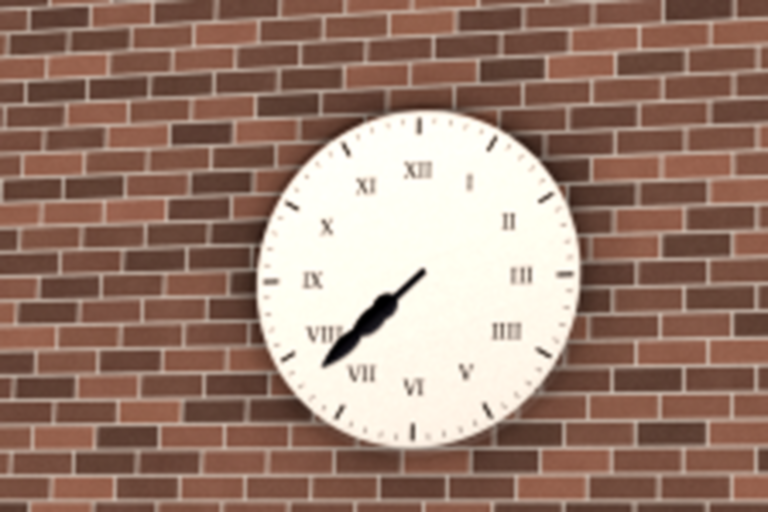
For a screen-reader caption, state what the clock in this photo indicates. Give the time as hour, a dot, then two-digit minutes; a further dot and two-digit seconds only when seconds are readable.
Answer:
7.38
